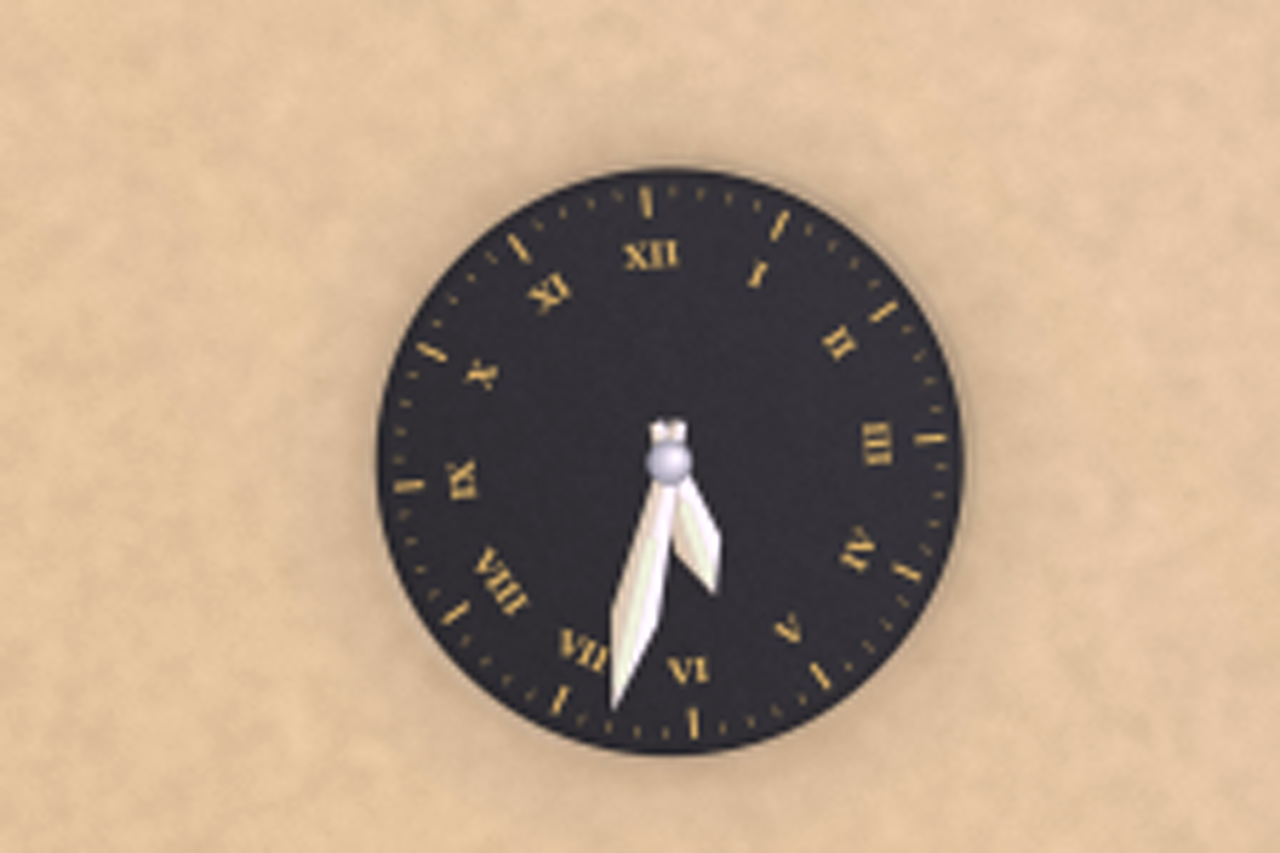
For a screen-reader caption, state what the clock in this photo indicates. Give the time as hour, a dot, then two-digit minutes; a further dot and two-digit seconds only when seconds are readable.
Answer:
5.33
